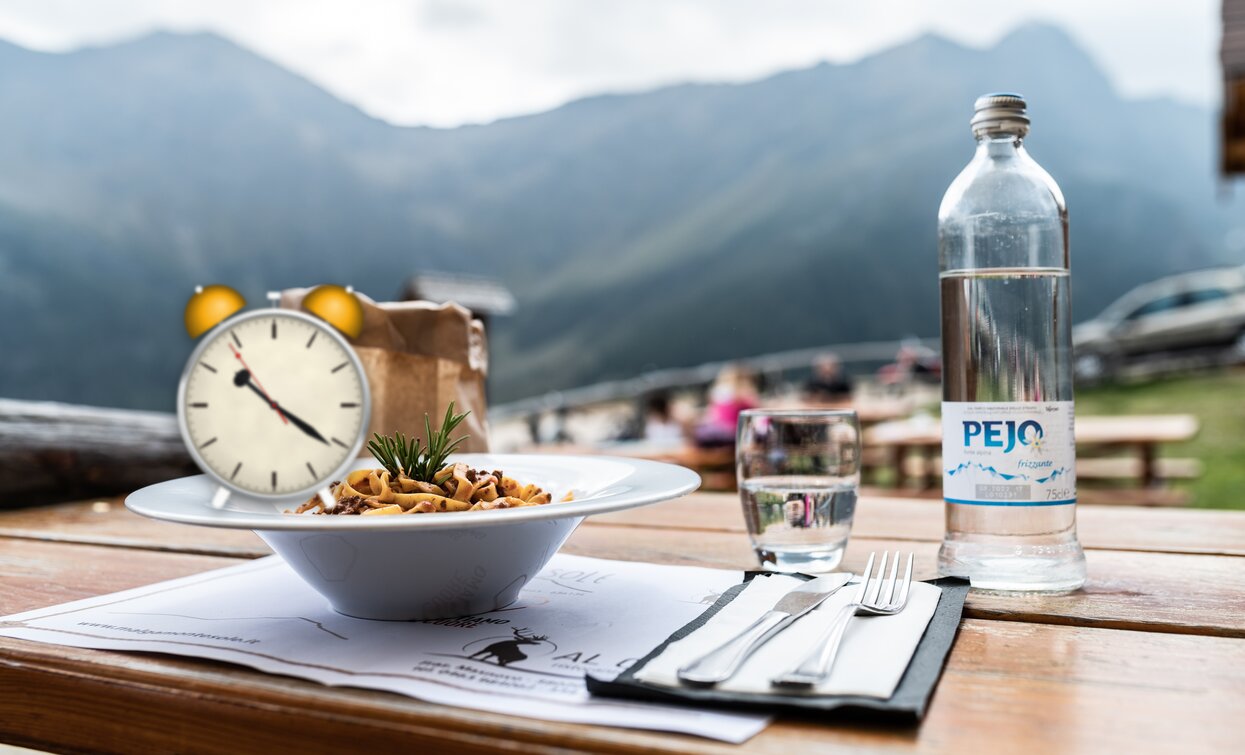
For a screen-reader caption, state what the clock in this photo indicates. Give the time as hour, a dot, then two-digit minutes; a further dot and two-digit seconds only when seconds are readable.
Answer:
10.20.54
